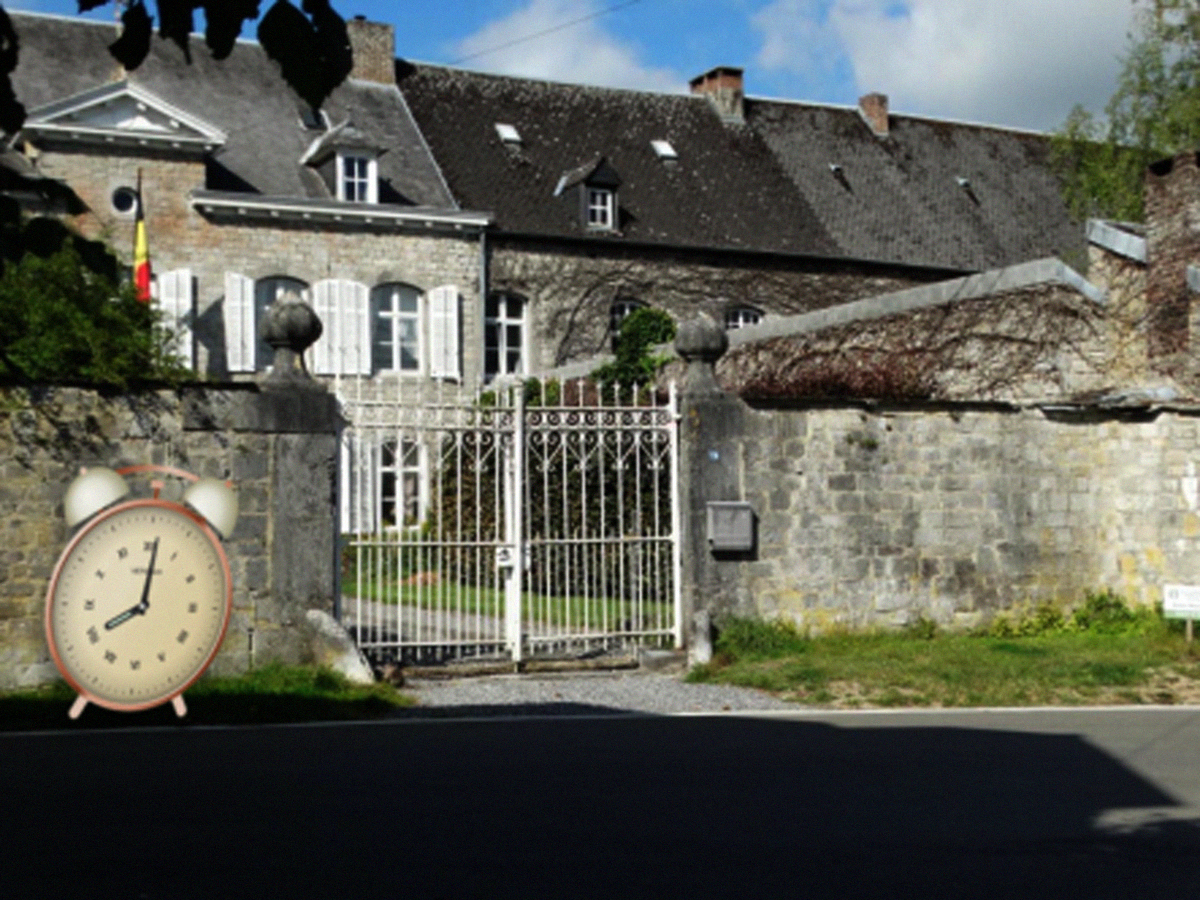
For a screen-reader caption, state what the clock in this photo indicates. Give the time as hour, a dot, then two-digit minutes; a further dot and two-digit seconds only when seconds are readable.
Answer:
8.01
